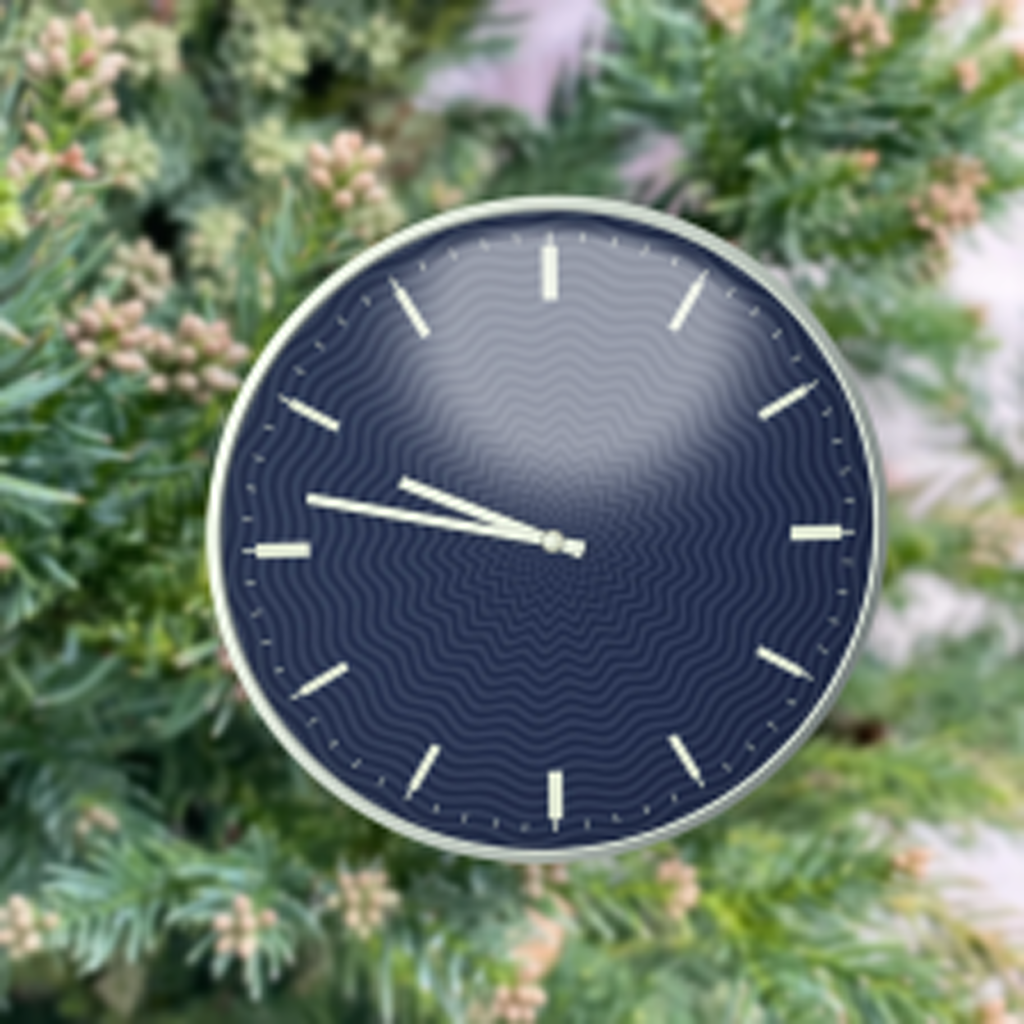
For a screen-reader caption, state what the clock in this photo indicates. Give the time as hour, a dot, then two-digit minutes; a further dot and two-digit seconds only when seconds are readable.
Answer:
9.47
